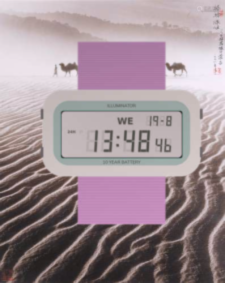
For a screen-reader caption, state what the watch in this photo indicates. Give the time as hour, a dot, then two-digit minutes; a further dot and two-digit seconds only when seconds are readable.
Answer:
13.48.46
